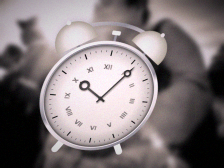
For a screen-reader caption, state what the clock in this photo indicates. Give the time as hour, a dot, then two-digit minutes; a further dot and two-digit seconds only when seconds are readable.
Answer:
10.06
